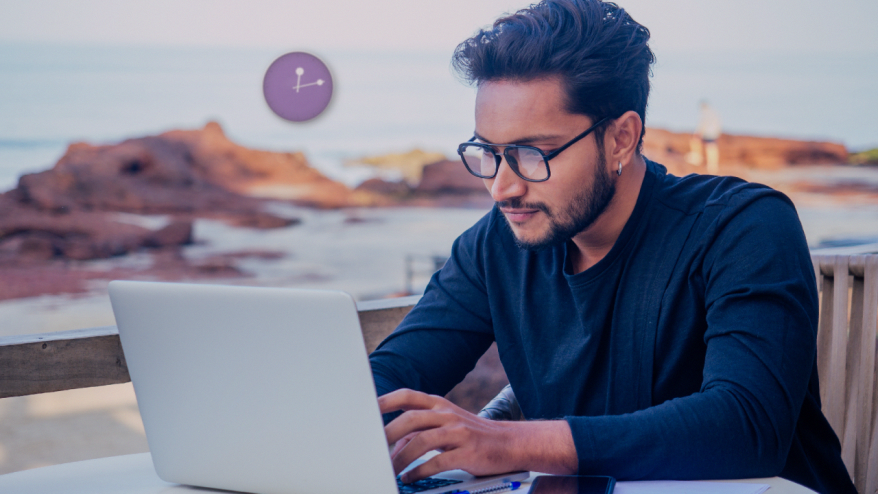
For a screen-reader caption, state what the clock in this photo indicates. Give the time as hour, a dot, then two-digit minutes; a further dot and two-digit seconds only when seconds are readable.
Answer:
12.13
